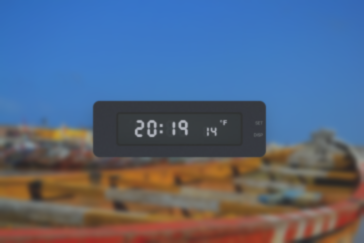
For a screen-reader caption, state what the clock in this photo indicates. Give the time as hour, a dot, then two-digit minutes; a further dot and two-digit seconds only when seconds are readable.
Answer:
20.19
